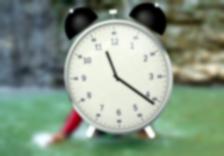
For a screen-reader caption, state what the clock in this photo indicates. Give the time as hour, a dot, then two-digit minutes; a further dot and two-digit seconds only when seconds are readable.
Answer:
11.21
